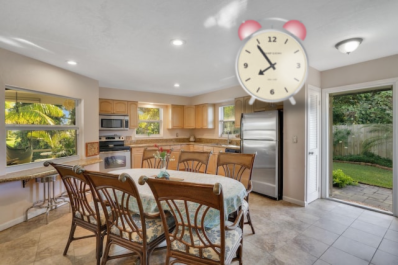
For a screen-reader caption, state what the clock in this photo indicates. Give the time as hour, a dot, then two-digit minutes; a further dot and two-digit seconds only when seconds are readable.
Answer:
7.54
